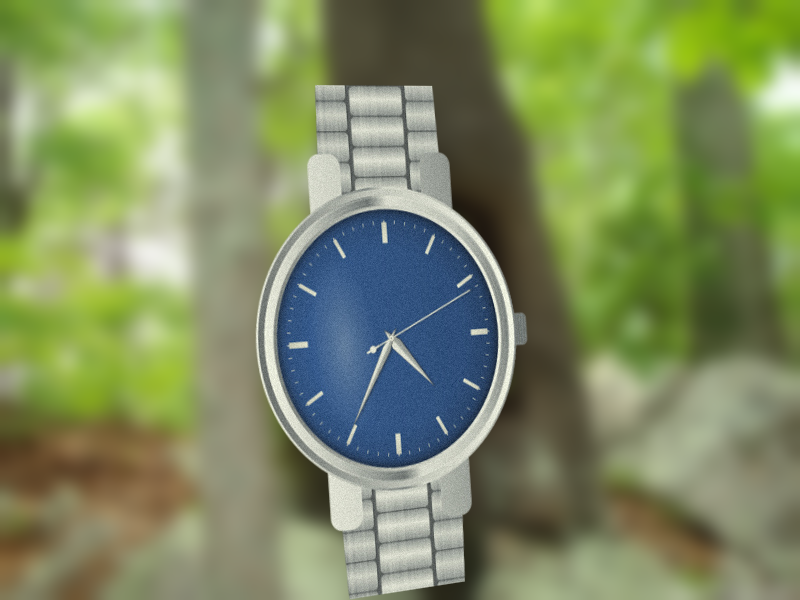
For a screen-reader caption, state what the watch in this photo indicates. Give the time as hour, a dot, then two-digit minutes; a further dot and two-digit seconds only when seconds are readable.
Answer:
4.35.11
